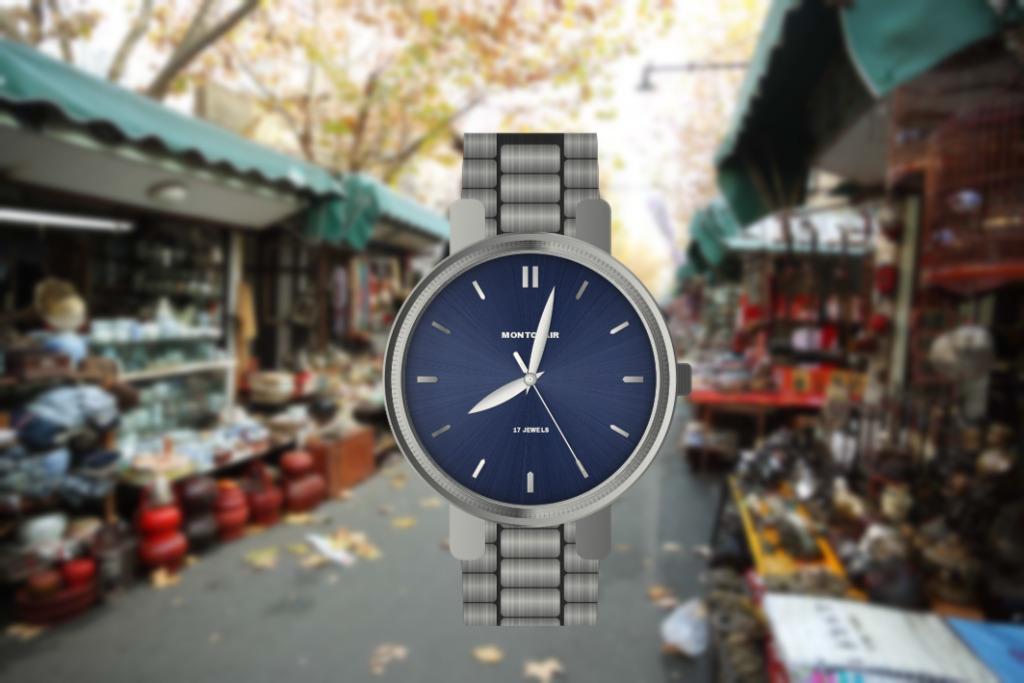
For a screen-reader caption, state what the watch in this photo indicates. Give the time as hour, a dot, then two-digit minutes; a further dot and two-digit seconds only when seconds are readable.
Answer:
8.02.25
